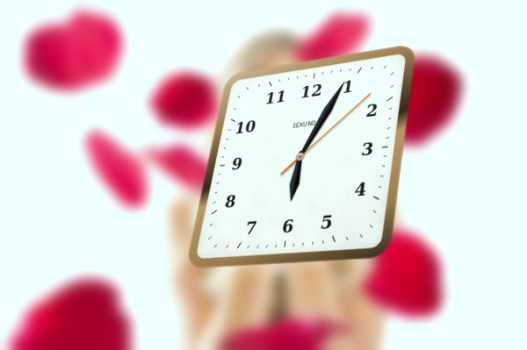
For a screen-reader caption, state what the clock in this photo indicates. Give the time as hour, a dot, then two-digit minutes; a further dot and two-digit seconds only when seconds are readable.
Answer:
6.04.08
